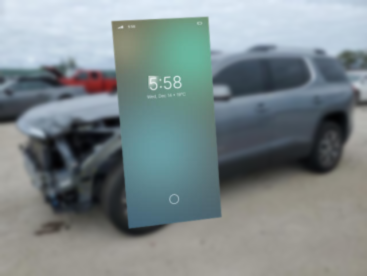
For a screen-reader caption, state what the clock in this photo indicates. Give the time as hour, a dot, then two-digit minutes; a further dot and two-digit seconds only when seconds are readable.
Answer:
5.58
